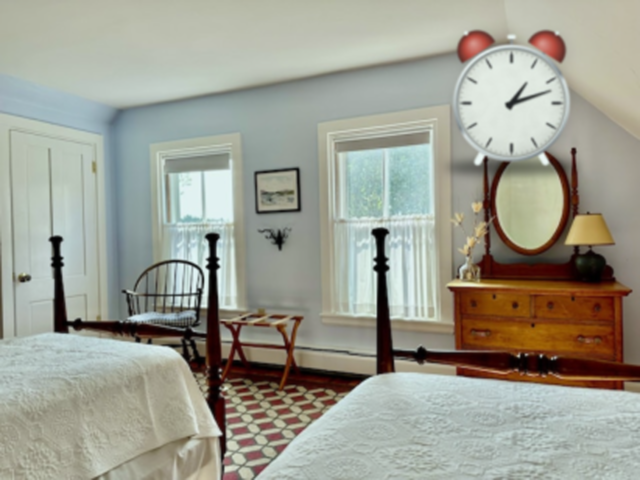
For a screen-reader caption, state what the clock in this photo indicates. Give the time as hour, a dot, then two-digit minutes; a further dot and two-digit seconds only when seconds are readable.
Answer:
1.12
